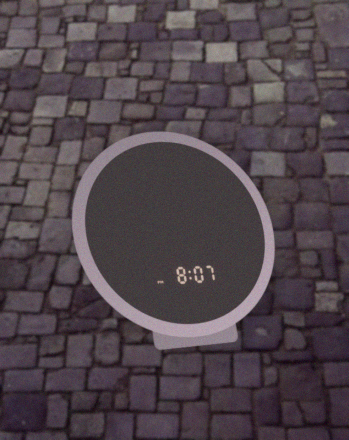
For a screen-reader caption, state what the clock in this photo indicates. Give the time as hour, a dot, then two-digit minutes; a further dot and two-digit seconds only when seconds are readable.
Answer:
8.07
